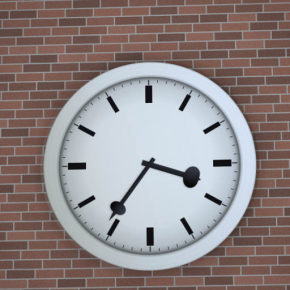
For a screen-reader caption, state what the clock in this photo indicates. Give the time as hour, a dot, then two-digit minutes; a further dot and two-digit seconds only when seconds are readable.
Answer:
3.36
